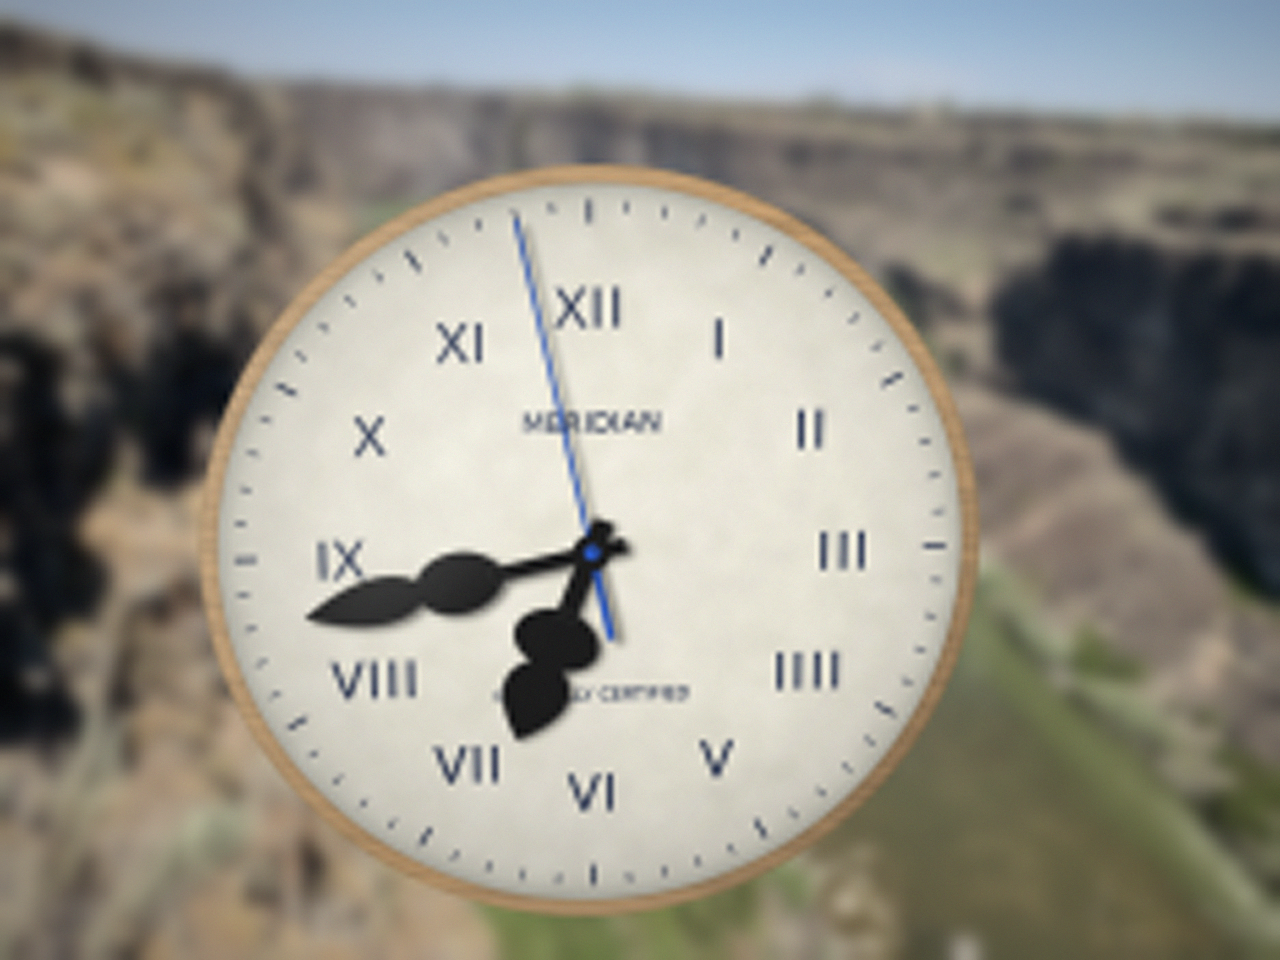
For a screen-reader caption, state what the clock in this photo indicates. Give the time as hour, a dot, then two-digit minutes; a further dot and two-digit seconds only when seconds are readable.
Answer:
6.42.58
